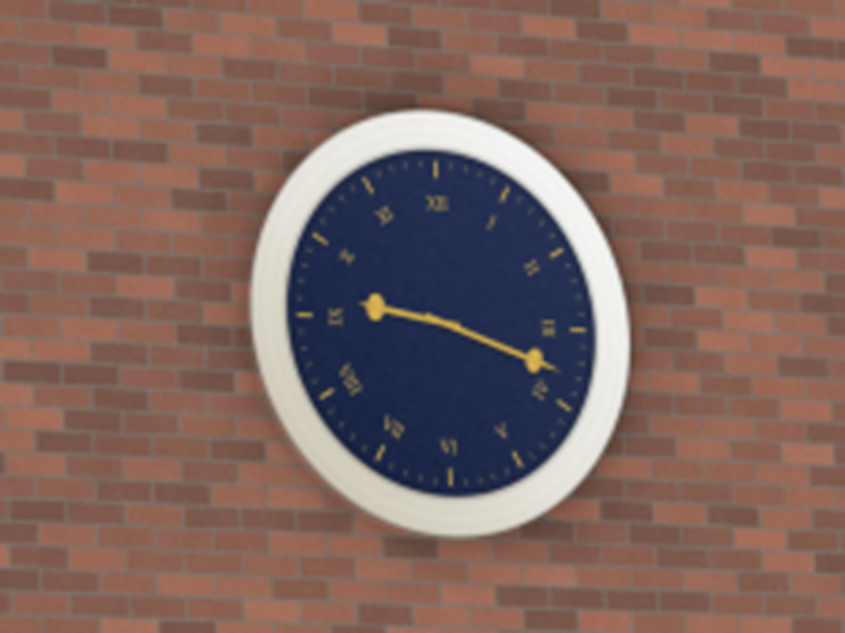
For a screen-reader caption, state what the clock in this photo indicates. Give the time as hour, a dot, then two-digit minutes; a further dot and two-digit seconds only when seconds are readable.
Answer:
9.18
